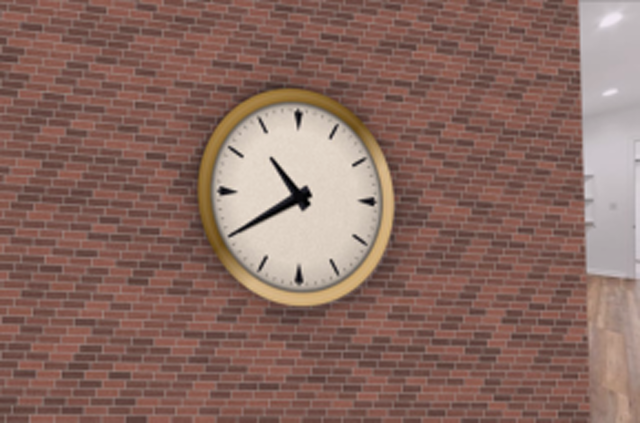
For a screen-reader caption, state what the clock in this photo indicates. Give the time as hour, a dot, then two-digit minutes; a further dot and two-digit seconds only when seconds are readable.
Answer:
10.40
